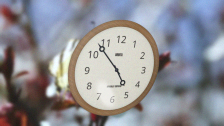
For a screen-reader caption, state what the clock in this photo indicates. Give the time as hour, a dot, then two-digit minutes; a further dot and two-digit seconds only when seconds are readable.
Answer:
4.53
